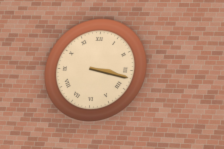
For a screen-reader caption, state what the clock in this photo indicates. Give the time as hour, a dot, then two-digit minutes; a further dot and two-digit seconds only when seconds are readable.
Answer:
3.17
